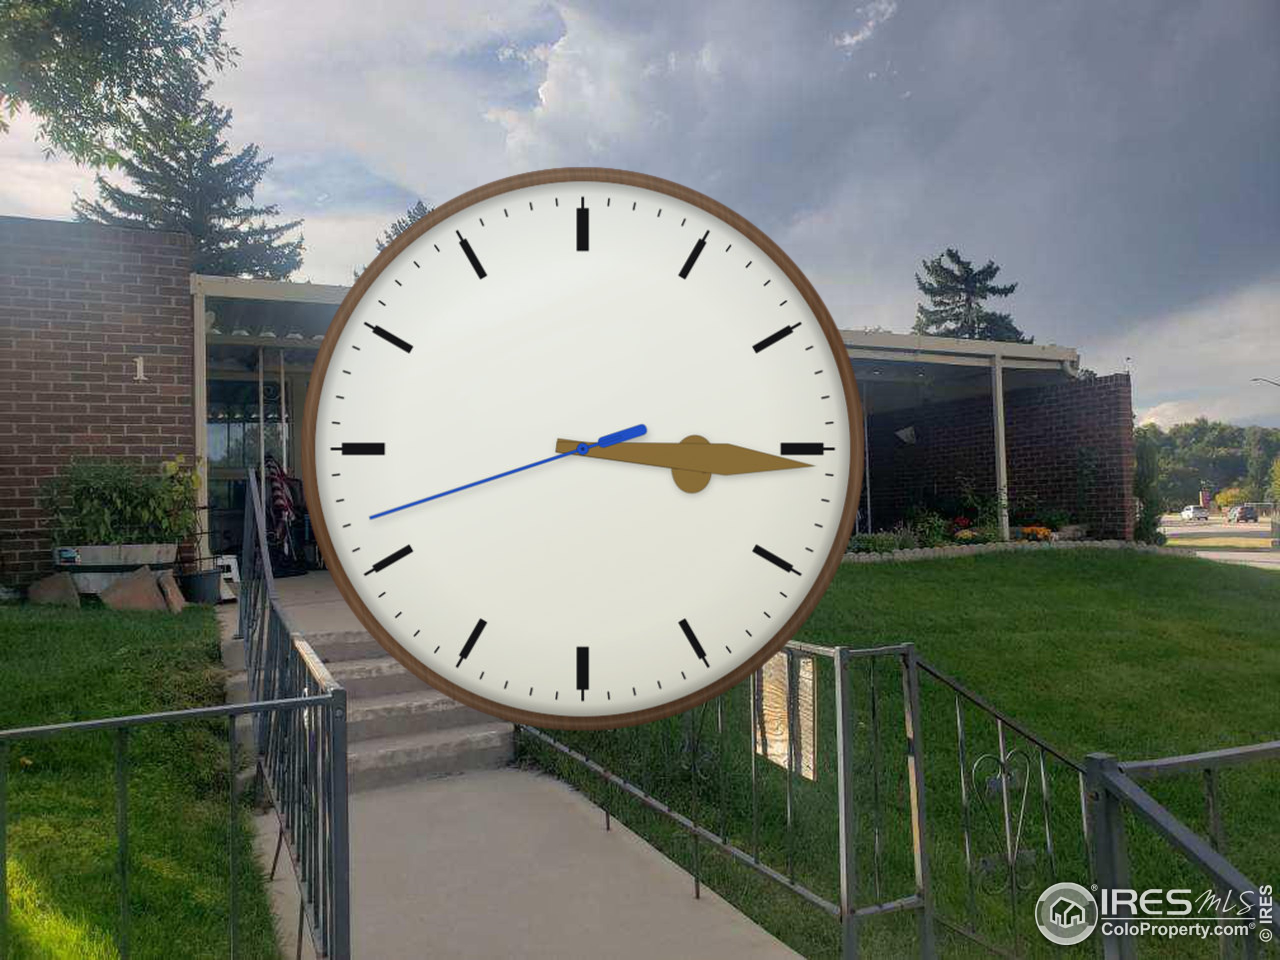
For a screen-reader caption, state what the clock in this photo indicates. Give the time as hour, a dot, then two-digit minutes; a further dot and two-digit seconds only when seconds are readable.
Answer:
3.15.42
